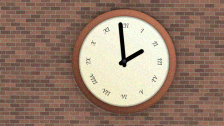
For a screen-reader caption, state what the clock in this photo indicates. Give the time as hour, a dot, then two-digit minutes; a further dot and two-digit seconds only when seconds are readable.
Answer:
1.59
